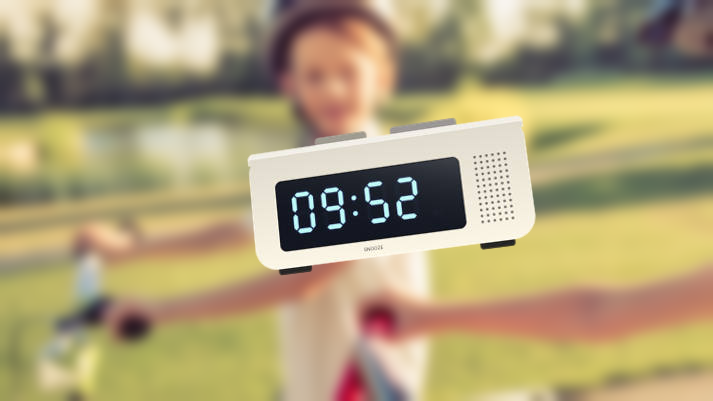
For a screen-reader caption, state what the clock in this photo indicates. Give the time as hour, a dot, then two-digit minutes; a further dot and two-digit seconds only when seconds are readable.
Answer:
9.52
